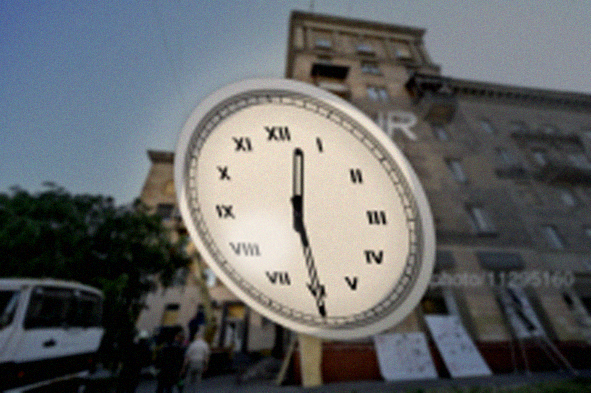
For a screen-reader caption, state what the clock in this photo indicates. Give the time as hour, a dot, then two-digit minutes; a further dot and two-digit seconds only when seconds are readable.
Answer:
12.30
